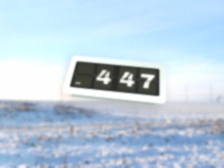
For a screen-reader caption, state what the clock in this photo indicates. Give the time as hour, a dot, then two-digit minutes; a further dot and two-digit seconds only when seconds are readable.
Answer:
4.47
